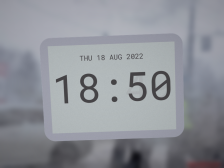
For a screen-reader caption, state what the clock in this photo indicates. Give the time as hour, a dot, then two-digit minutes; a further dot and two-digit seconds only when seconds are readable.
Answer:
18.50
